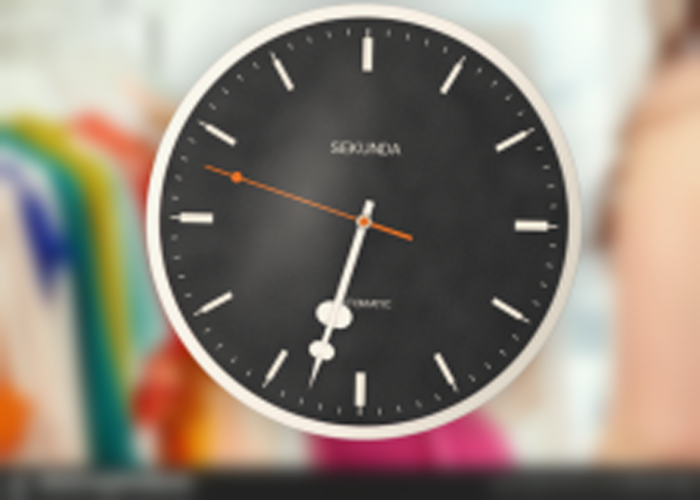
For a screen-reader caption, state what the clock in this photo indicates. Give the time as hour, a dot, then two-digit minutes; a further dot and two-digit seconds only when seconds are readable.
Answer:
6.32.48
